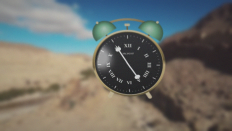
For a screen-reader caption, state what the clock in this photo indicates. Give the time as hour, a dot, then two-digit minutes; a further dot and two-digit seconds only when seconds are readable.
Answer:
4.55
